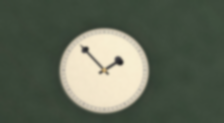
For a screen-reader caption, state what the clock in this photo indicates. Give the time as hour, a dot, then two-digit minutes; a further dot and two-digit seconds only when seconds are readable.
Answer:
1.53
